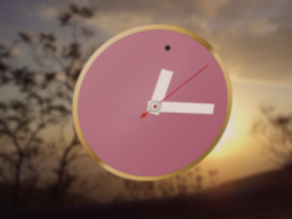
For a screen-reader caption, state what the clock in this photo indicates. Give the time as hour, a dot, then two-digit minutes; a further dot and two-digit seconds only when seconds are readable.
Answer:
12.14.07
